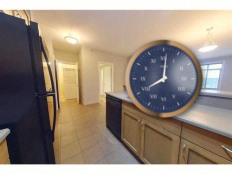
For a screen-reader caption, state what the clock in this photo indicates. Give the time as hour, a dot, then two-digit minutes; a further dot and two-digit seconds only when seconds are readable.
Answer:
8.01
